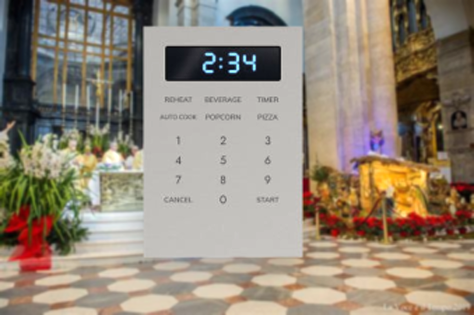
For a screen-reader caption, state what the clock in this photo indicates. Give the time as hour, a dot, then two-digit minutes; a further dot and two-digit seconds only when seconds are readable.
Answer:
2.34
